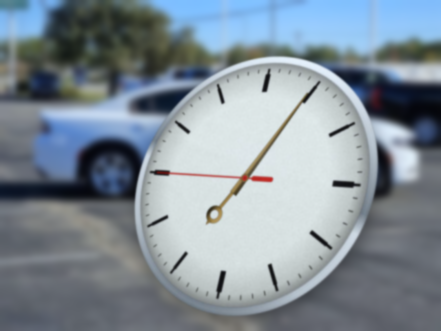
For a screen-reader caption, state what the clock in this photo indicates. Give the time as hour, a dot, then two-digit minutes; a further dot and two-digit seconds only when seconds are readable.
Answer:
7.04.45
